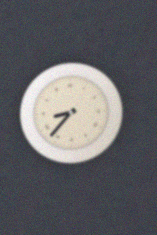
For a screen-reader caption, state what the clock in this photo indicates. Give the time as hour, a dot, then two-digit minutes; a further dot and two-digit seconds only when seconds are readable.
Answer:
8.37
